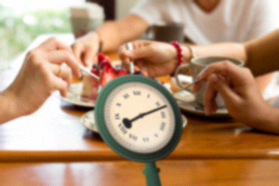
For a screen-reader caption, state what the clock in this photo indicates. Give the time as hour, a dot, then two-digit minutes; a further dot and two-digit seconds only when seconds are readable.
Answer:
8.12
